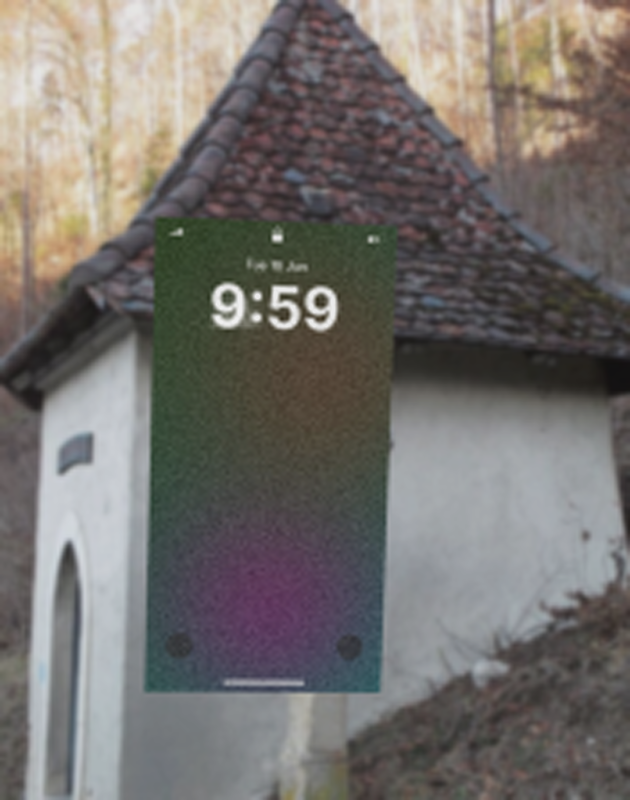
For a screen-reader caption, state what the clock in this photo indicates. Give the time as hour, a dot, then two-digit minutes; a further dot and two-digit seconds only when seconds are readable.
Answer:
9.59
